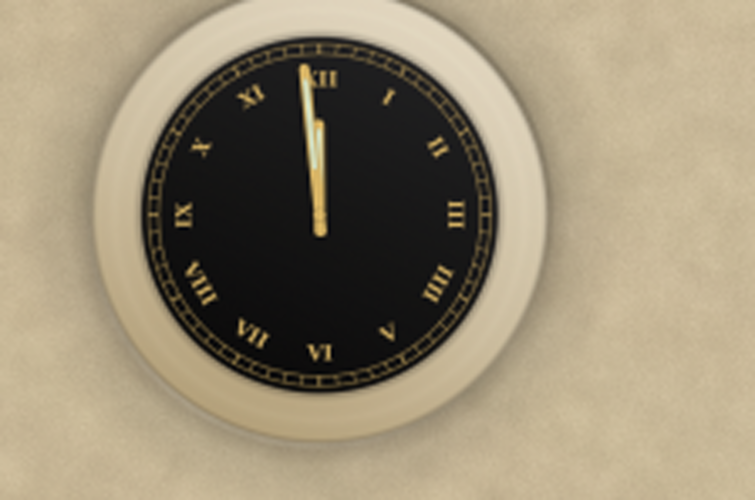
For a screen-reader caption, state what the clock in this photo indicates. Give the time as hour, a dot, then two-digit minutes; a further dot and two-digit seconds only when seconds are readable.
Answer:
11.59
